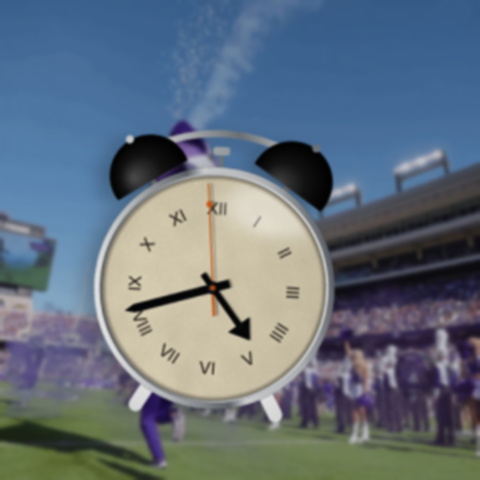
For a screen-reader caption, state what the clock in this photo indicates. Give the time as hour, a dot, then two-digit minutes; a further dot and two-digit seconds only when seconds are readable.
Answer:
4.41.59
